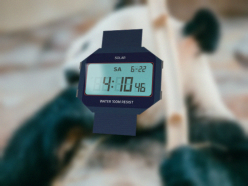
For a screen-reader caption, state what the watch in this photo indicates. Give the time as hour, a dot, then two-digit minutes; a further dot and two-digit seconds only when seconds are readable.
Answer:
4.10.46
